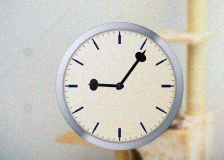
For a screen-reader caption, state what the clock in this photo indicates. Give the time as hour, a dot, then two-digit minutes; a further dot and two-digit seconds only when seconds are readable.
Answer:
9.06
